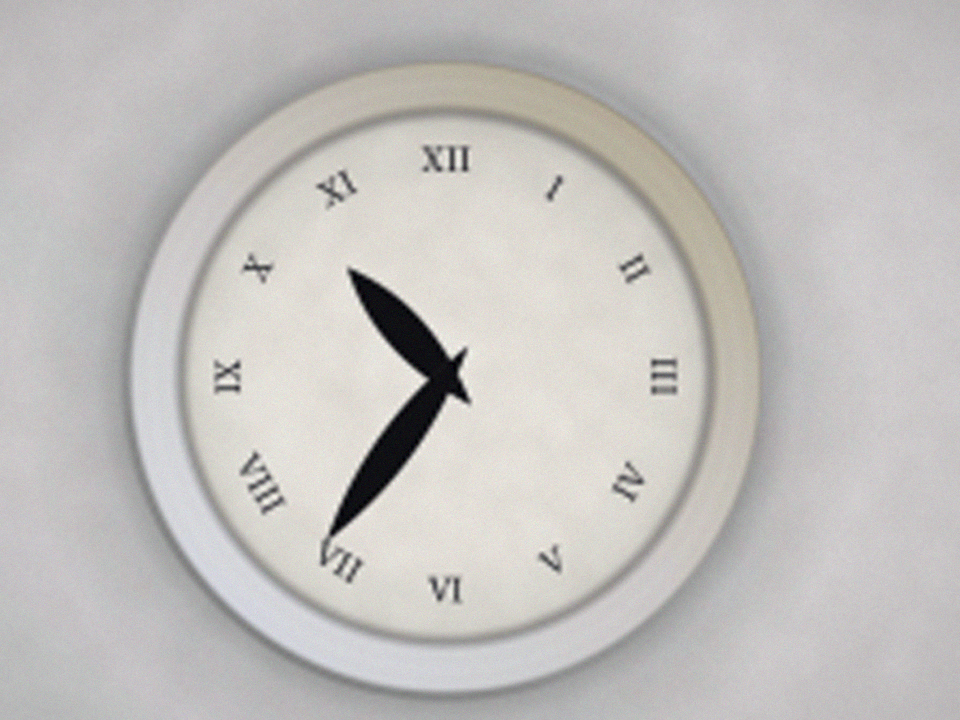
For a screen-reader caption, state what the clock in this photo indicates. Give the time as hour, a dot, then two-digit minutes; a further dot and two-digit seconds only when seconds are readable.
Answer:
10.36
